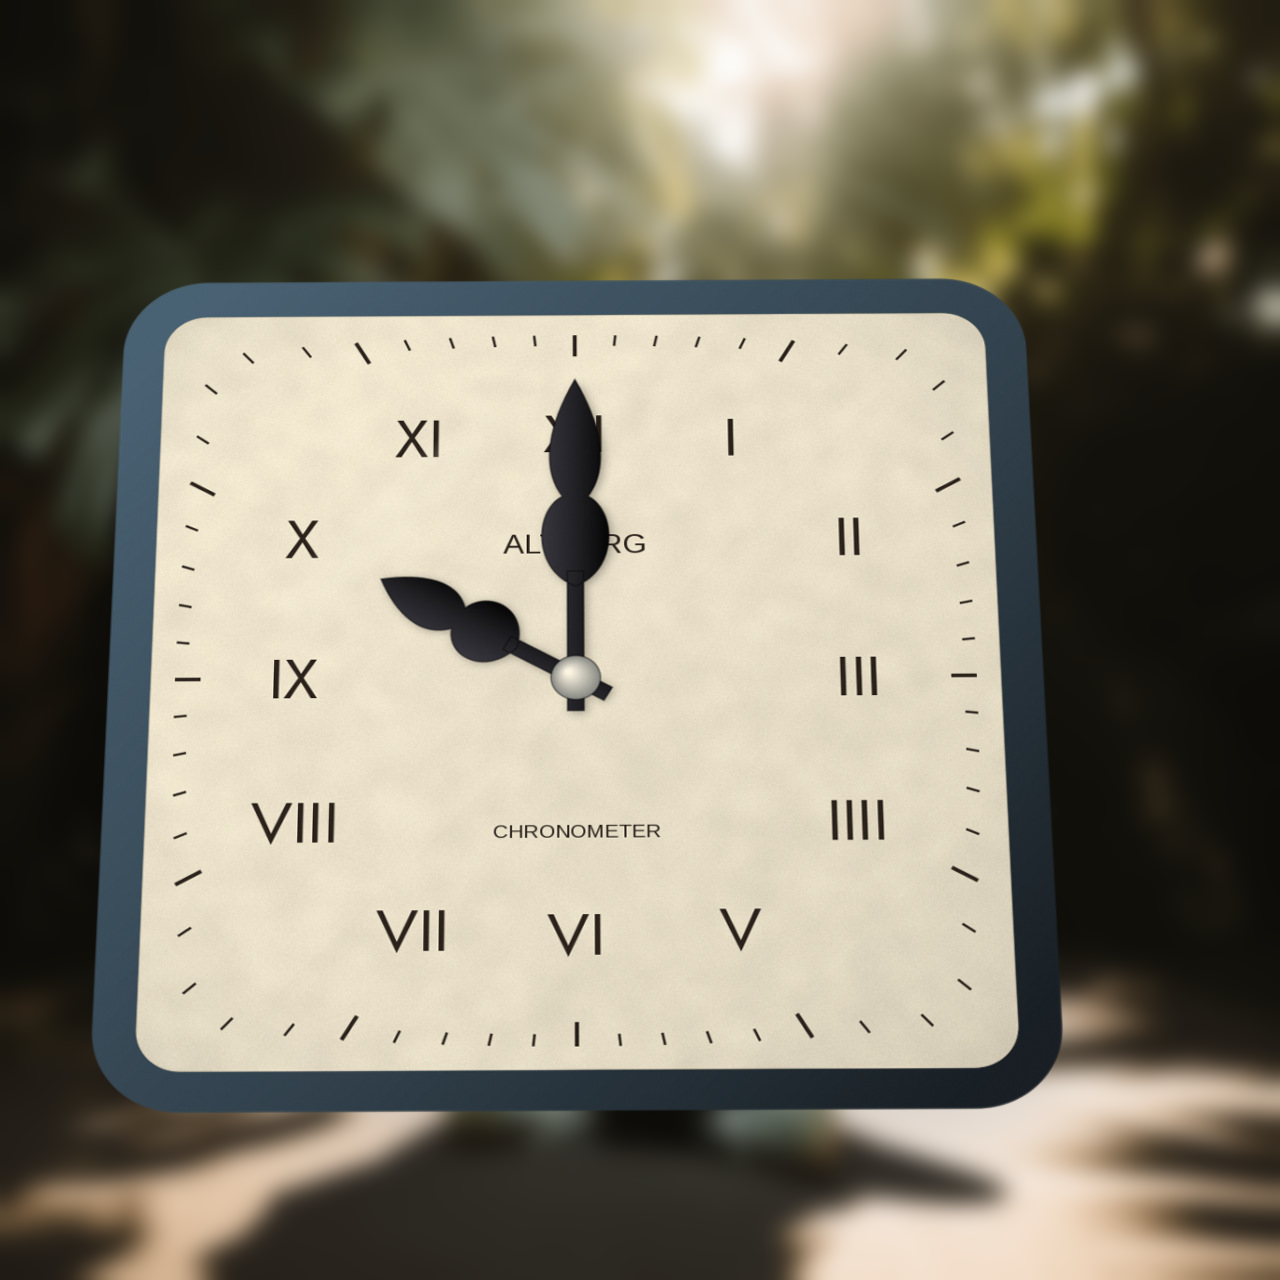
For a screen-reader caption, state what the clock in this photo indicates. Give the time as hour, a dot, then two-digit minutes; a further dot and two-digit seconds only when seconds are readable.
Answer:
10.00
